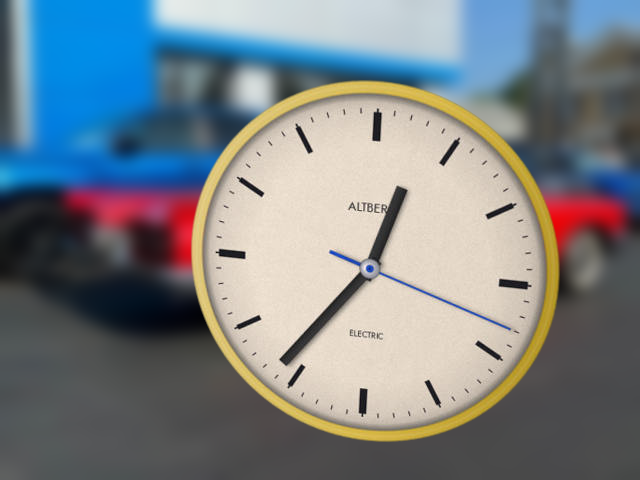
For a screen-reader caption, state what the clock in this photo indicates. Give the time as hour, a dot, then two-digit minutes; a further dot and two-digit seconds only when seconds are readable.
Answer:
12.36.18
